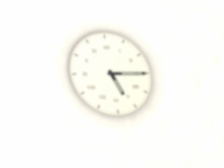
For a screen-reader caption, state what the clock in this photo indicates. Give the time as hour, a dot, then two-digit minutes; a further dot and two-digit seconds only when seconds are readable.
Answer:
5.15
